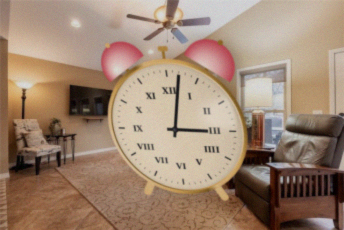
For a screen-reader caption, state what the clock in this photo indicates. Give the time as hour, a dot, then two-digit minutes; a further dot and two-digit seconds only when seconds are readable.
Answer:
3.02
